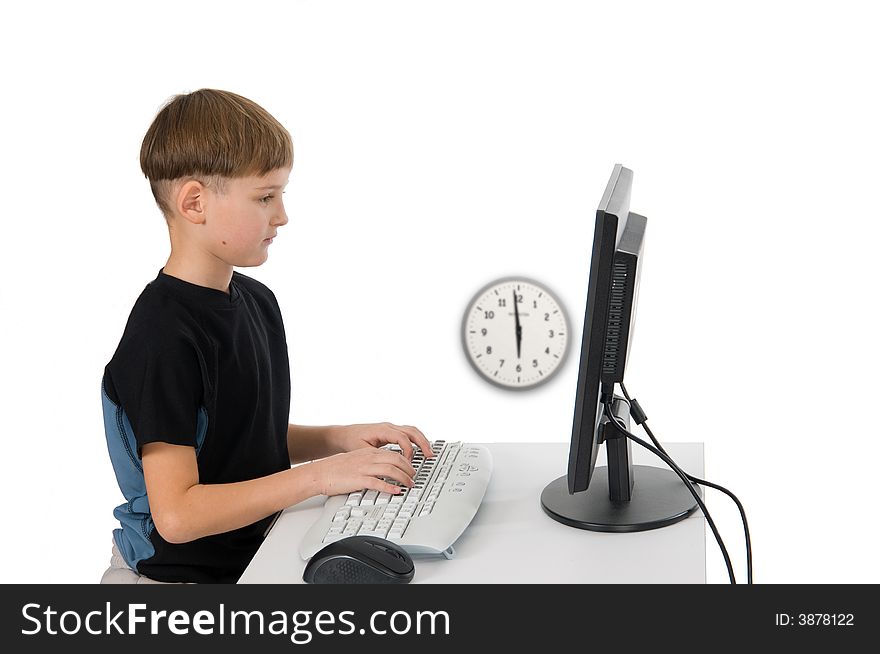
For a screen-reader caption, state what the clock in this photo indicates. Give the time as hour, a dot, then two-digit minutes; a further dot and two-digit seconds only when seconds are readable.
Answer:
5.59
